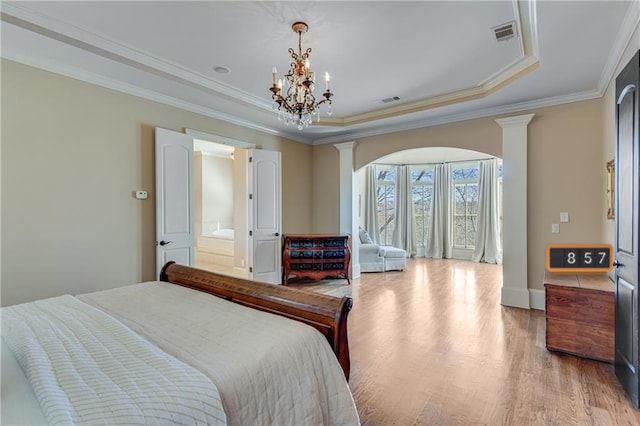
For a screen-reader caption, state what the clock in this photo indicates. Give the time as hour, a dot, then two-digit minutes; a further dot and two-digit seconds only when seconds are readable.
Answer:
8.57
